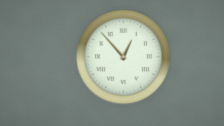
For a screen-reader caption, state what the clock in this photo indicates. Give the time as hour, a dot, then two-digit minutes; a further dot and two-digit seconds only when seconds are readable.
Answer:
12.53
